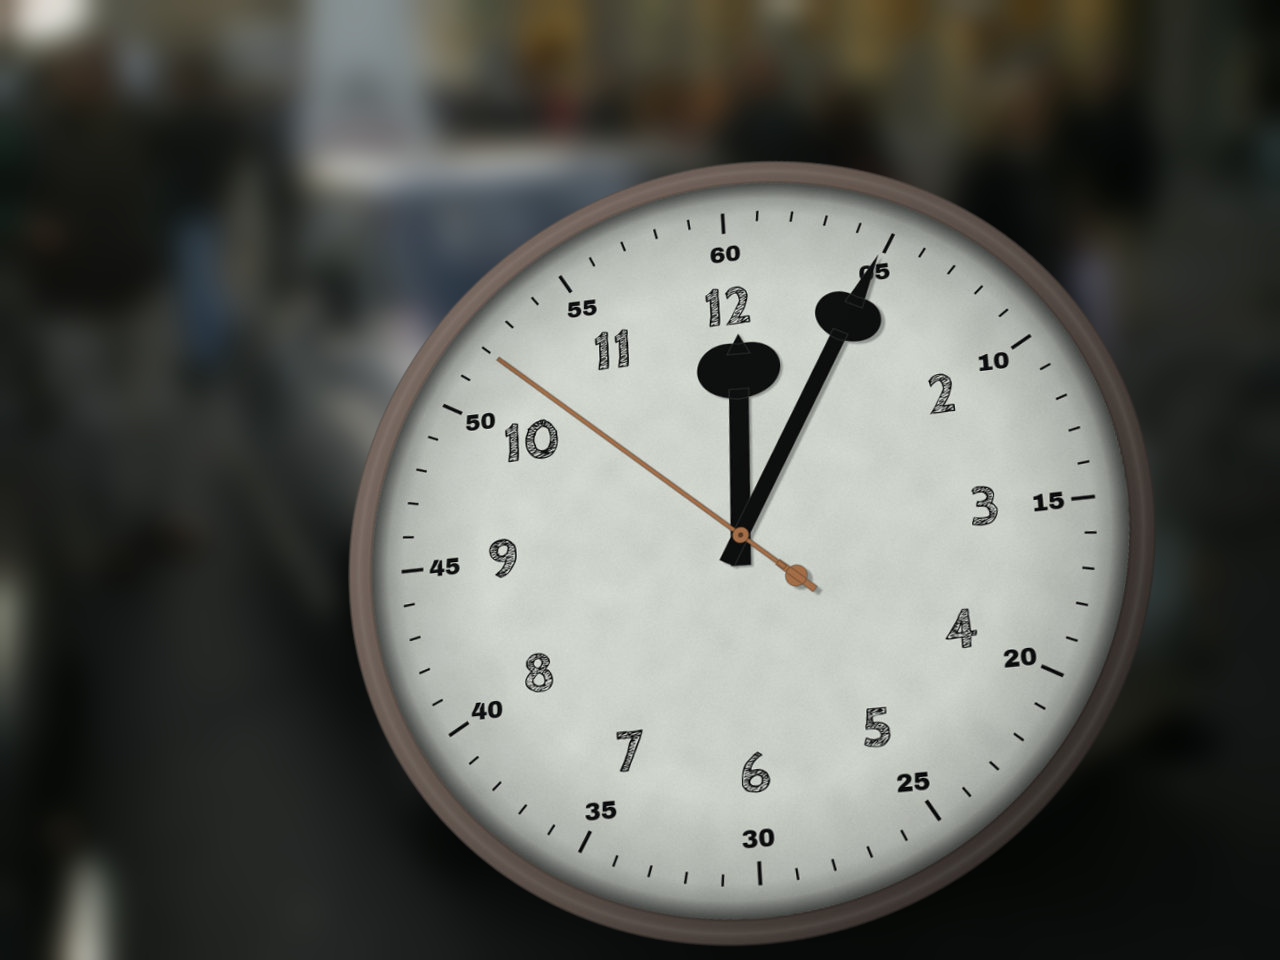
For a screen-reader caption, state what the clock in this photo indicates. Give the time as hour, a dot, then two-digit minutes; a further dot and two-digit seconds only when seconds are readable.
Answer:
12.04.52
